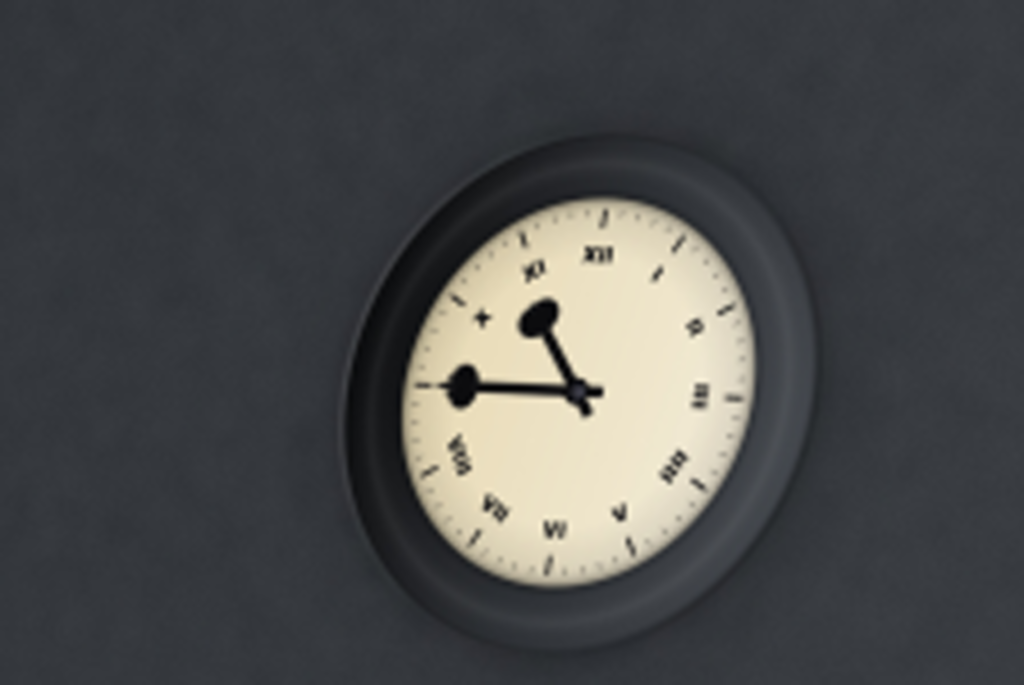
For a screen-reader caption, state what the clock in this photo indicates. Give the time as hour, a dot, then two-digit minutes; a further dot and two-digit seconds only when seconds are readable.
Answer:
10.45
